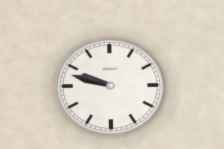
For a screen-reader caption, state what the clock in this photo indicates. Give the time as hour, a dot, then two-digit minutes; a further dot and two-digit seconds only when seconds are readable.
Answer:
9.48
